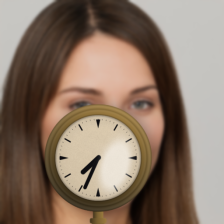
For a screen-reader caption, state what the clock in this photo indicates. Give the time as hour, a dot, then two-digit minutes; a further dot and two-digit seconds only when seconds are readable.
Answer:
7.34
